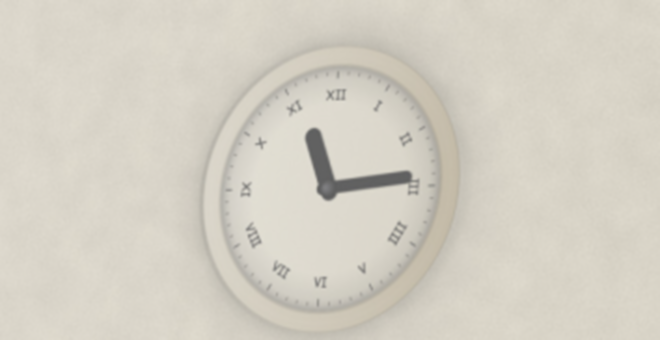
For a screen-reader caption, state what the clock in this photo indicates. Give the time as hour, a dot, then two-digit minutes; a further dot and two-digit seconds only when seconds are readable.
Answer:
11.14
